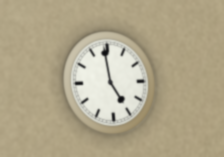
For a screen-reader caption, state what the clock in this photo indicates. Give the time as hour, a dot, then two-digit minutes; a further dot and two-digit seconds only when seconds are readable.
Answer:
4.59
